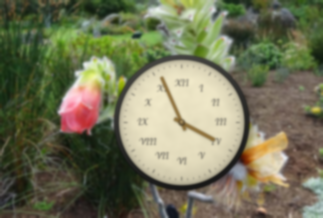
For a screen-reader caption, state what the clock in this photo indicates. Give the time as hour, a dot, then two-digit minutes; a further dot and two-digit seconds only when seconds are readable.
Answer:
3.56
